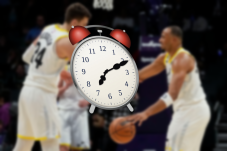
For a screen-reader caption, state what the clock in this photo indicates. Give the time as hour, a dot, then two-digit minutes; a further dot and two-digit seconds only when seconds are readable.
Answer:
7.11
